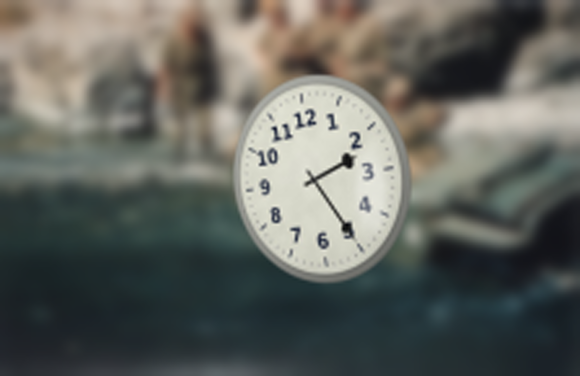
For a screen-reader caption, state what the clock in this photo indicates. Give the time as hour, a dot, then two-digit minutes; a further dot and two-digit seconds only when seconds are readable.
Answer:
2.25
